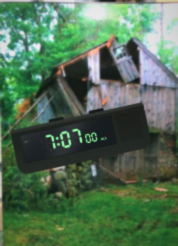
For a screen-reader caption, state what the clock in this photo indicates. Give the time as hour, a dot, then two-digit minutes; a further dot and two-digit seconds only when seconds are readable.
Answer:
7.07.00
